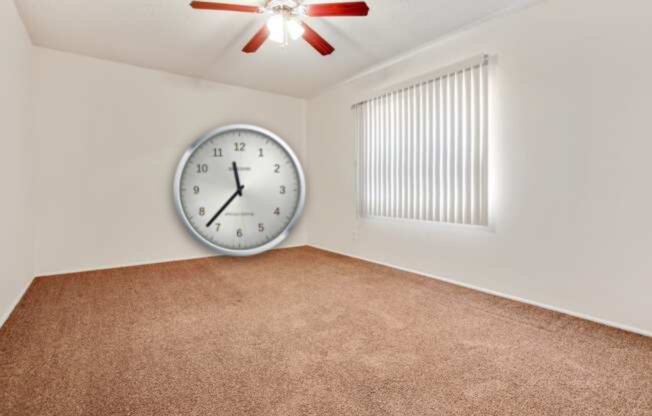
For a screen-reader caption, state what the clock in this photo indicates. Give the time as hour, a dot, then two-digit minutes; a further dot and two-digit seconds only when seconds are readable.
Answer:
11.37
